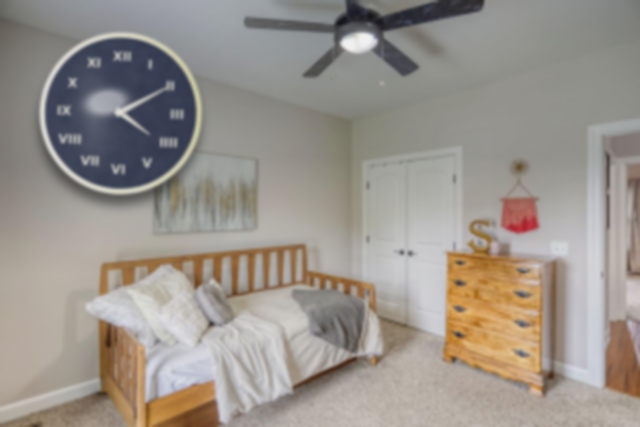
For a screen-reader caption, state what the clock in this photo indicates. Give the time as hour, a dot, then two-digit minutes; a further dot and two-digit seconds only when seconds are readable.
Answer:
4.10
